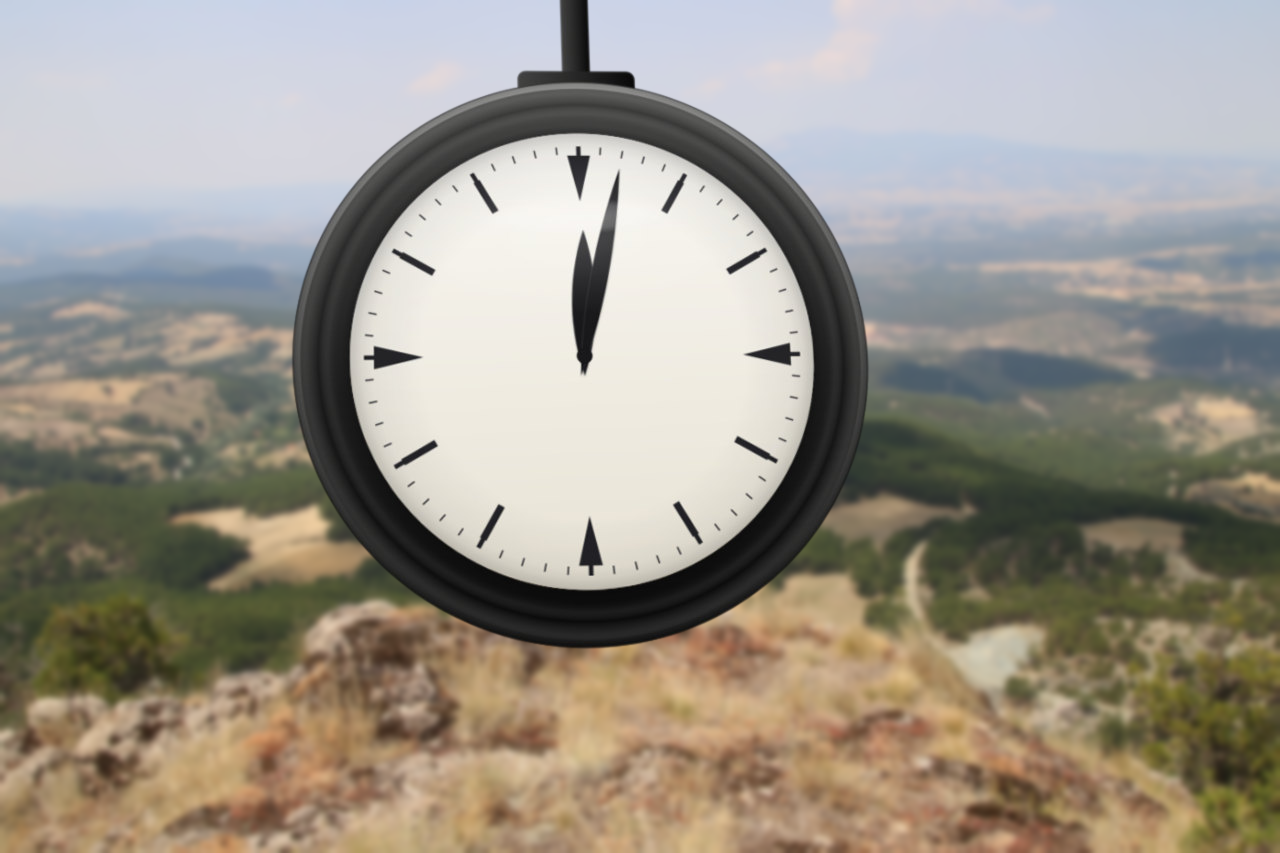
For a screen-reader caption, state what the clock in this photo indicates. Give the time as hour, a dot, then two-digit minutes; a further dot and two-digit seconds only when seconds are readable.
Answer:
12.02
